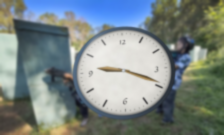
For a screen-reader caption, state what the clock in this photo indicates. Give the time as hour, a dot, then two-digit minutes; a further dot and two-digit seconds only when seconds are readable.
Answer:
9.19
